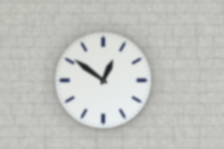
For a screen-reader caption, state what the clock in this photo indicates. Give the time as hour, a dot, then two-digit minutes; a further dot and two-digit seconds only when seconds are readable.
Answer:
12.51
